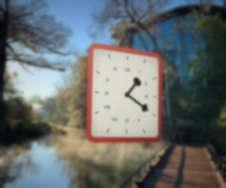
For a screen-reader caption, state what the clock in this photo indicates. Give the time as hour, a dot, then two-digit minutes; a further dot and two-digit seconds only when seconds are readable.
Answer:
1.20
